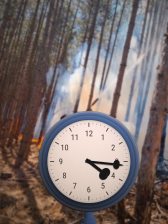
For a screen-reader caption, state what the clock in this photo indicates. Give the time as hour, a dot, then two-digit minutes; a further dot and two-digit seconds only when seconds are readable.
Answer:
4.16
